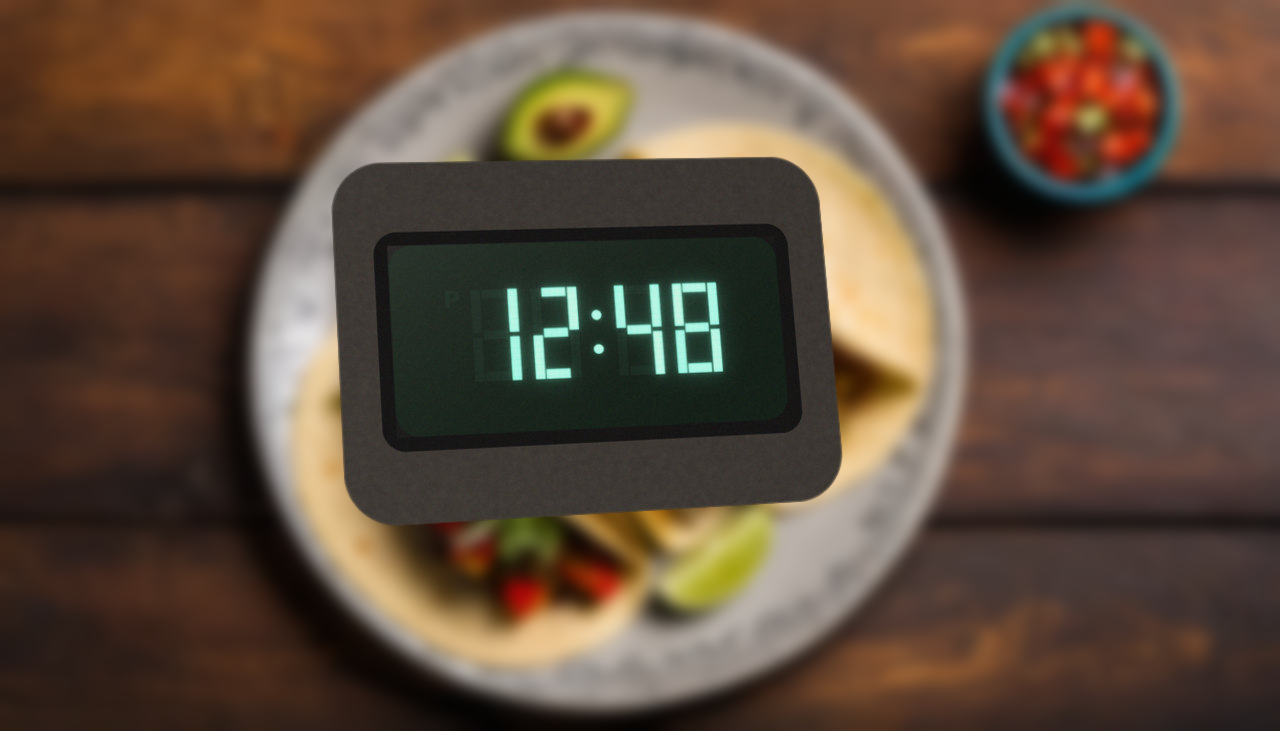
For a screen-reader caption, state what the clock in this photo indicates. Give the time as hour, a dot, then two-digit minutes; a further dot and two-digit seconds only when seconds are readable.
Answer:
12.48
